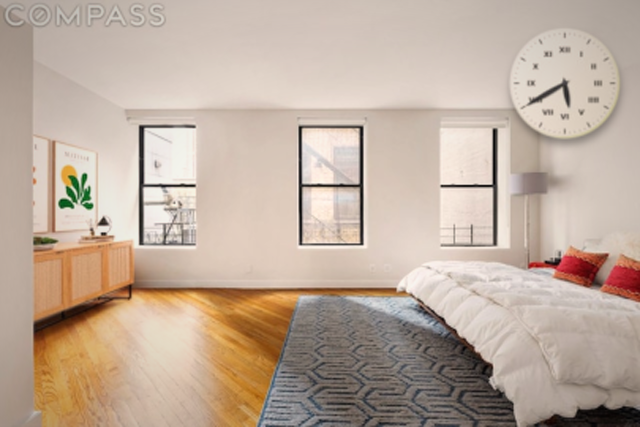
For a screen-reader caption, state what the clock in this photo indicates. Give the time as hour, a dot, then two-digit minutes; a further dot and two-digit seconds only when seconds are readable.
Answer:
5.40
